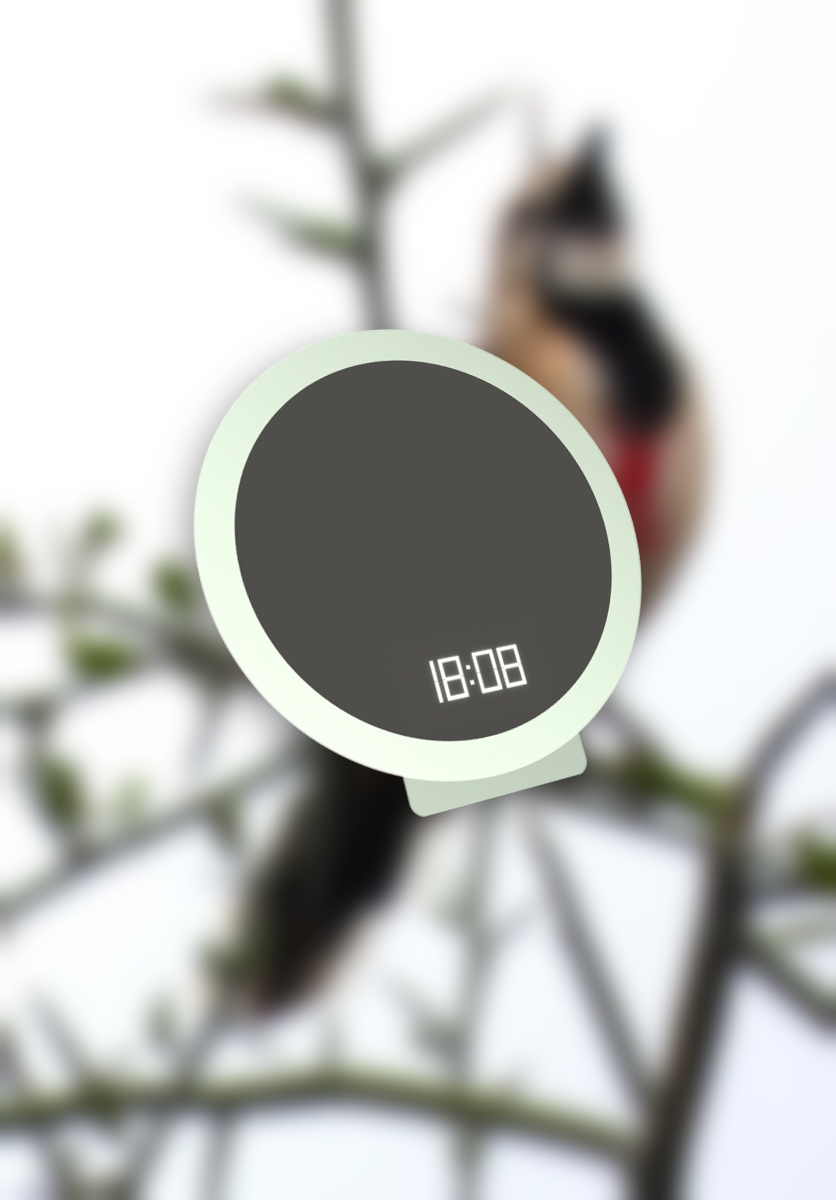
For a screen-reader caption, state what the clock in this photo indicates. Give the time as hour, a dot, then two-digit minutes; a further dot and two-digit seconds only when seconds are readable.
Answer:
18.08
